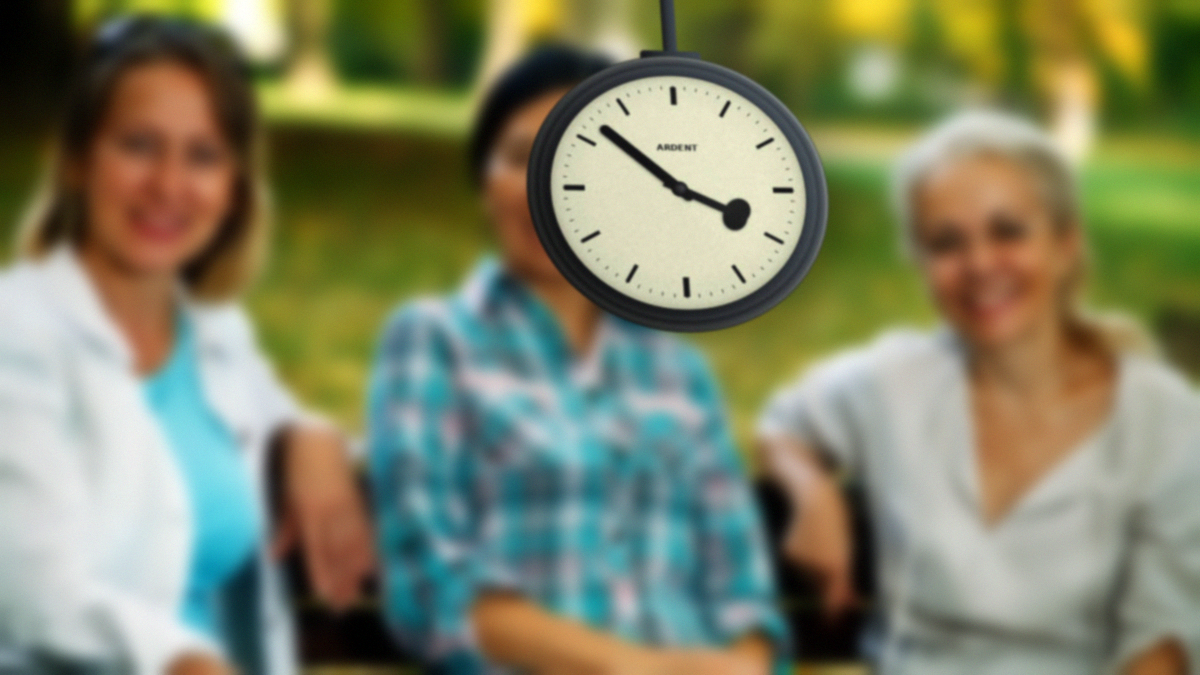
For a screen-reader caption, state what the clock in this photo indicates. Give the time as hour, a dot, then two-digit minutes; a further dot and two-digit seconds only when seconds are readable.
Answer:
3.52
